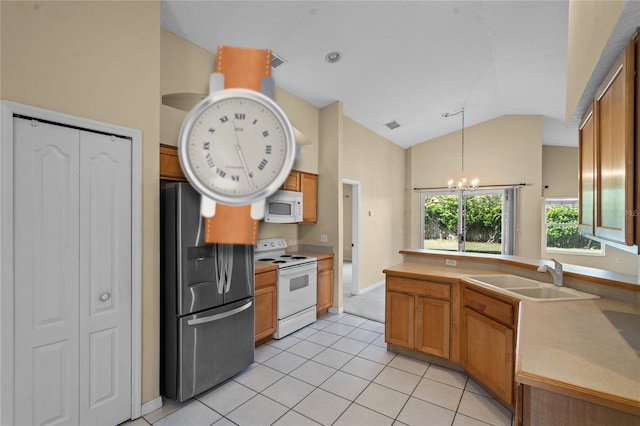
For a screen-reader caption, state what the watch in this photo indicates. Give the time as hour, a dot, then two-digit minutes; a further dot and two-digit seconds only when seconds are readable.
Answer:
11.26
